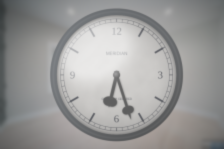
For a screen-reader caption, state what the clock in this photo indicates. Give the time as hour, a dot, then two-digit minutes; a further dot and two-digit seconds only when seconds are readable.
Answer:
6.27
